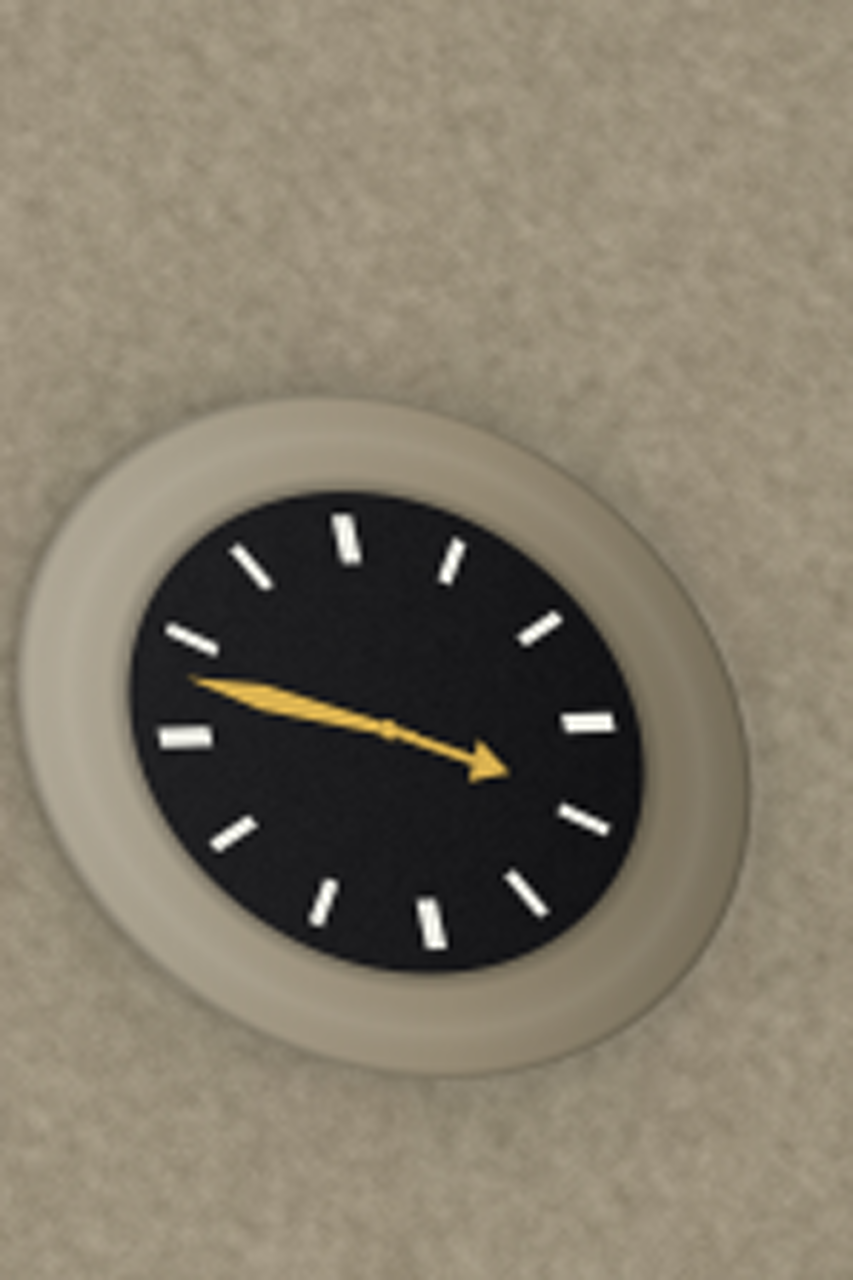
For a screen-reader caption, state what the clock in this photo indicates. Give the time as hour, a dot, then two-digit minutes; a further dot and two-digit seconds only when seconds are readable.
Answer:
3.48
